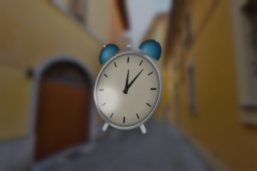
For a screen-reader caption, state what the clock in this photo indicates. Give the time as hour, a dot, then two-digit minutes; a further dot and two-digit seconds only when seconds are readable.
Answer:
12.07
